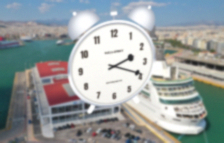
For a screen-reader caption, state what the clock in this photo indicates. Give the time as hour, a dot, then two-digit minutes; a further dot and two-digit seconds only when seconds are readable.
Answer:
2.19
